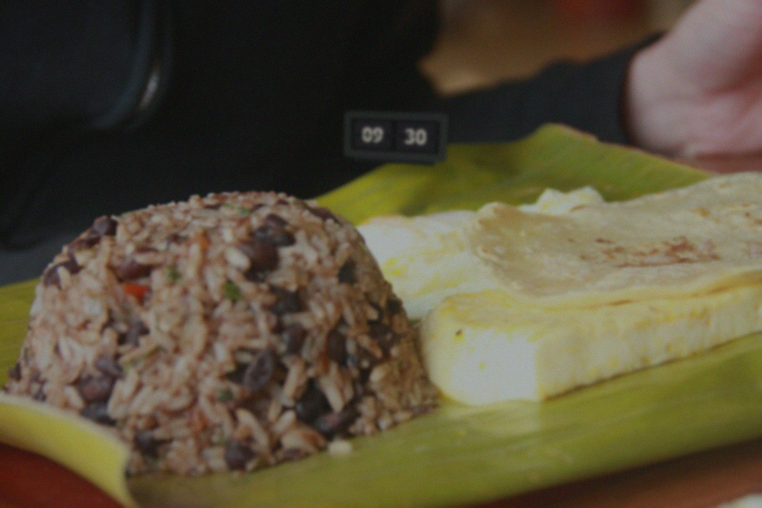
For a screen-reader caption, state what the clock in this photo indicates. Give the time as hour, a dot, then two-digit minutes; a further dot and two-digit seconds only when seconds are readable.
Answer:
9.30
